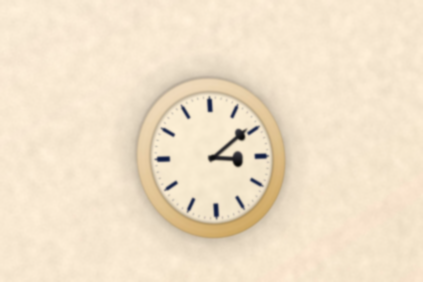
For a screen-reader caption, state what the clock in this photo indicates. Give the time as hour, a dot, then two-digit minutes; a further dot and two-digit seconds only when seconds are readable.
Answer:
3.09
